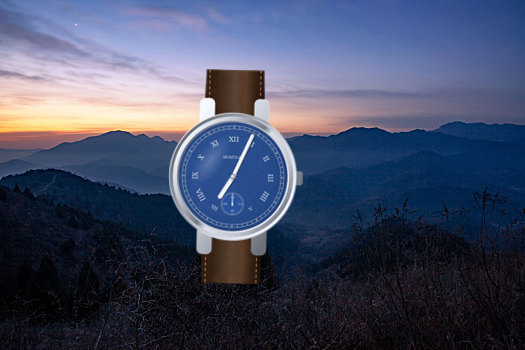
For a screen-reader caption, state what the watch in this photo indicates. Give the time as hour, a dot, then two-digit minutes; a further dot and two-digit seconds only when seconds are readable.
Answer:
7.04
